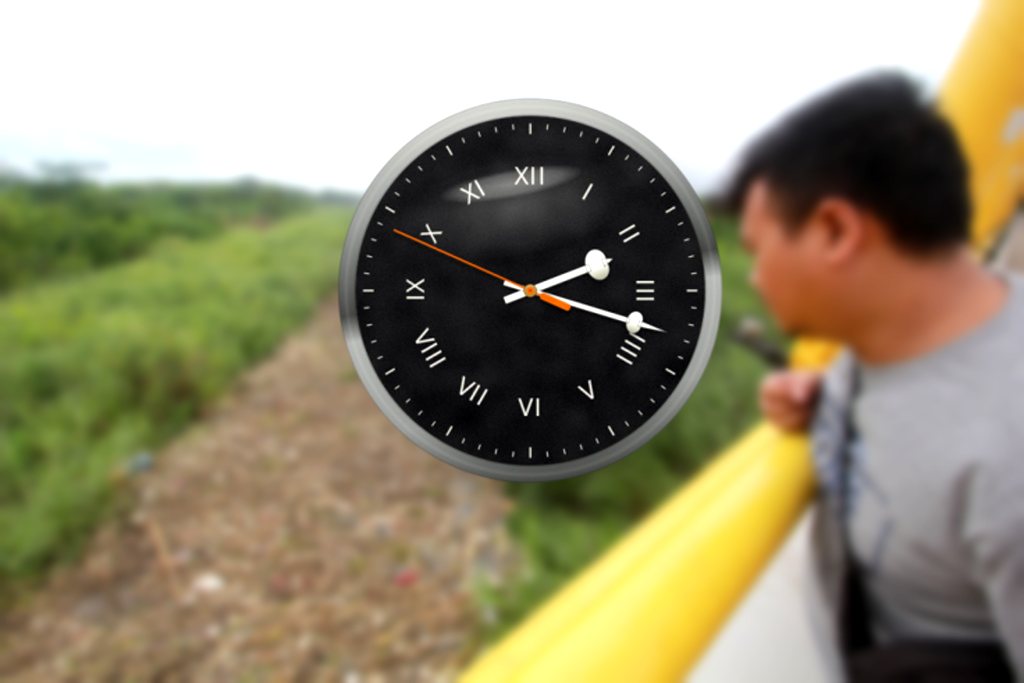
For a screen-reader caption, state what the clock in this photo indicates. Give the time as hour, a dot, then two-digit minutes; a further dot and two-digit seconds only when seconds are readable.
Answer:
2.17.49
